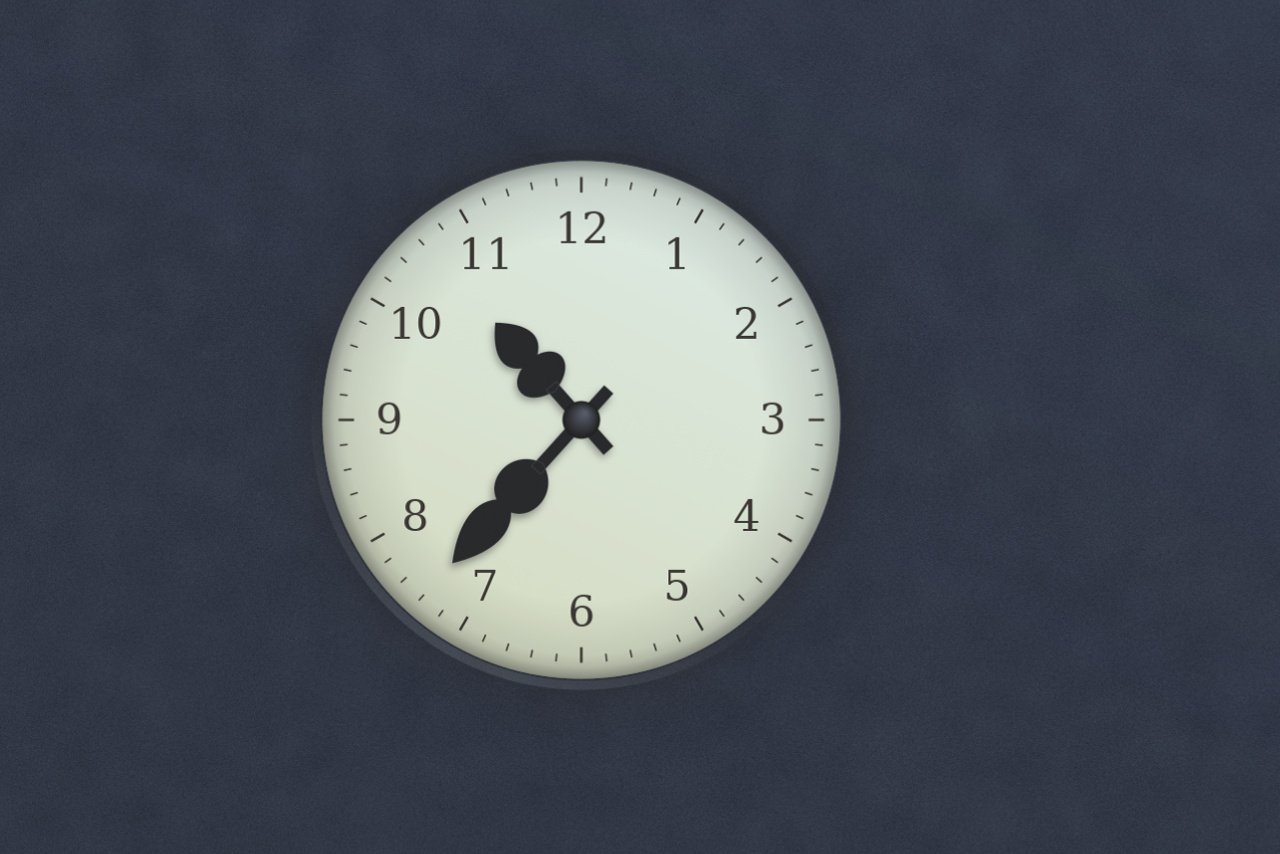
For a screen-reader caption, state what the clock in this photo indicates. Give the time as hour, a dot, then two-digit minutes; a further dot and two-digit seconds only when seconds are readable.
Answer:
10.37
